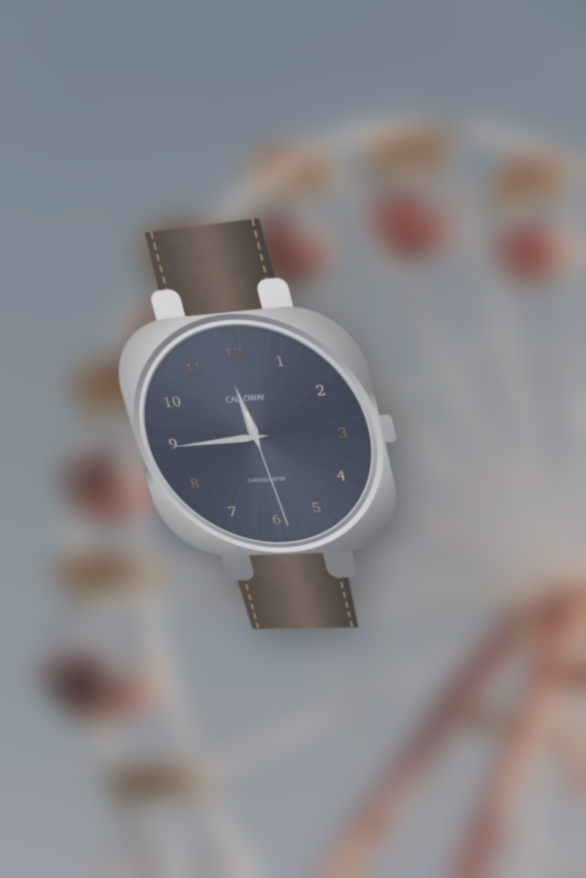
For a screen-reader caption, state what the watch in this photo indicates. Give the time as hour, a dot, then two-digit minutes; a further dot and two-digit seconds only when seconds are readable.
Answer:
11.44.29
